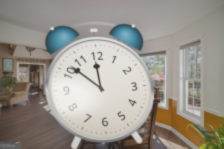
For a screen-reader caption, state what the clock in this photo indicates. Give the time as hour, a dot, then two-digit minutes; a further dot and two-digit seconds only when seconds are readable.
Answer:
11.52
